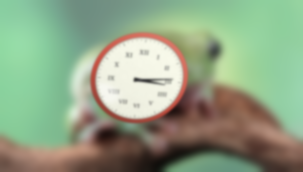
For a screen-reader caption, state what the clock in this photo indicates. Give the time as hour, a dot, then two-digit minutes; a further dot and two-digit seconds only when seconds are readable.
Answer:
3.14
